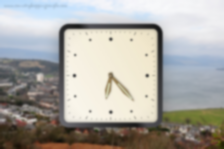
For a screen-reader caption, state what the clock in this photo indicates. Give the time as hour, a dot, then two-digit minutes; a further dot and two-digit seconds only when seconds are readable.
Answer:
6.23
